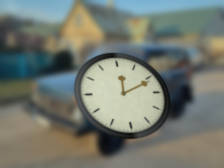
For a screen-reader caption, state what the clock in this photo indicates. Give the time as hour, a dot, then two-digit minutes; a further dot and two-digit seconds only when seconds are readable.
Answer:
12.11
